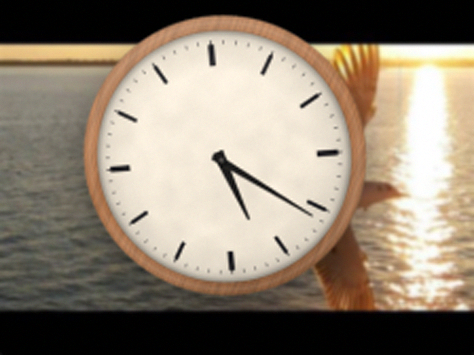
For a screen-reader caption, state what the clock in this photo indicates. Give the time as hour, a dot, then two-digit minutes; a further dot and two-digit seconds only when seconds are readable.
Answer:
5.21
